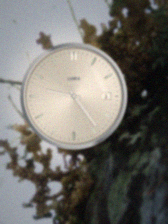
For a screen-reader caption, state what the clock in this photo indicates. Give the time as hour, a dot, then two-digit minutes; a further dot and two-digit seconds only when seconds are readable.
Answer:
9.24
